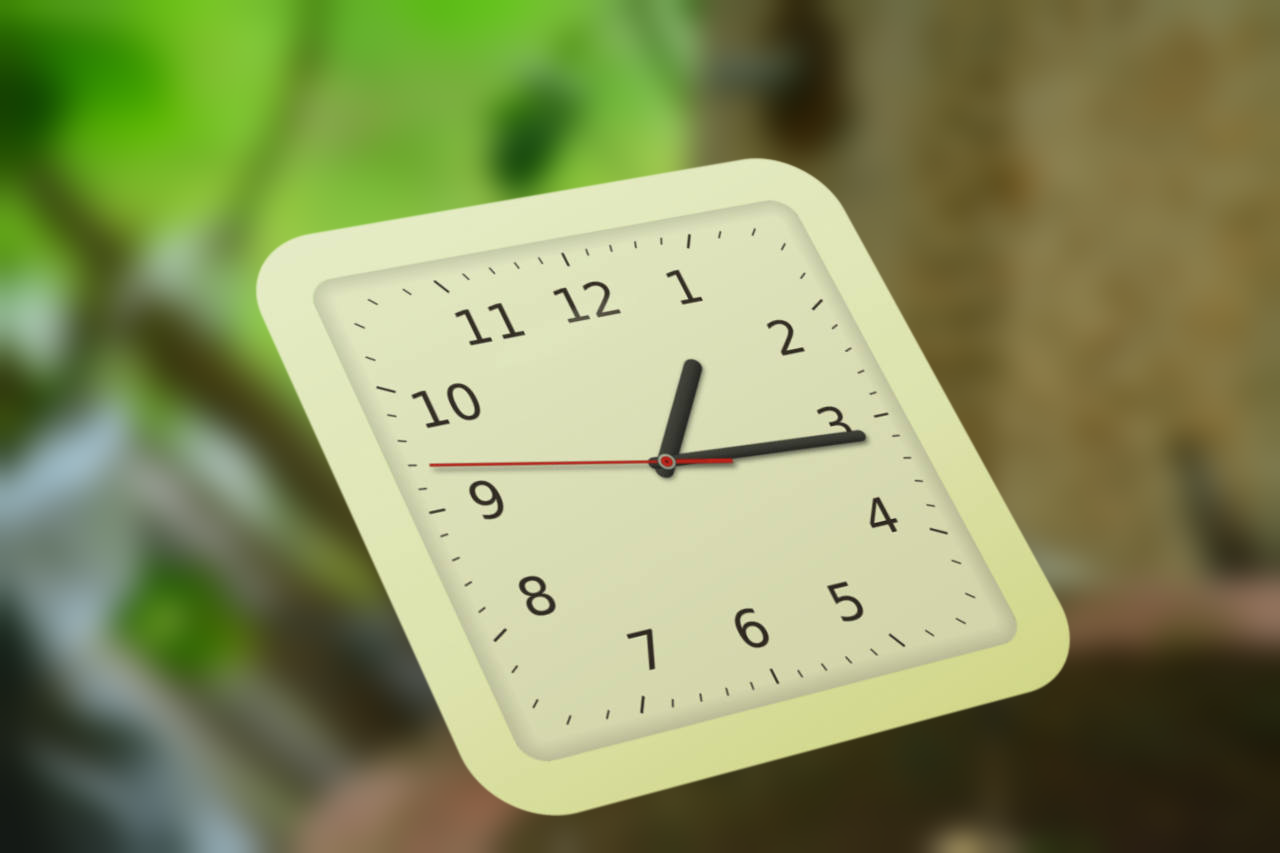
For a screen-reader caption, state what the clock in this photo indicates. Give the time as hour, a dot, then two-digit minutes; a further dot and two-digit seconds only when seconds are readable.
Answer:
1.15.47
